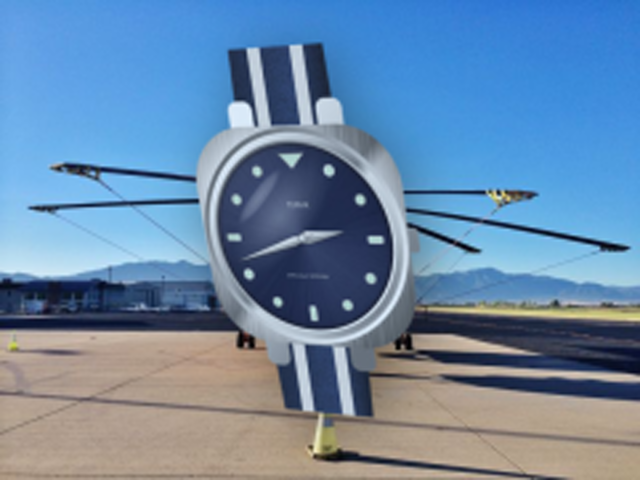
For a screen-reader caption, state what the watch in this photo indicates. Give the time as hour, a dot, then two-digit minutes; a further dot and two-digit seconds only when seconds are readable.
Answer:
2.42
